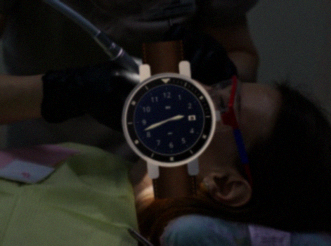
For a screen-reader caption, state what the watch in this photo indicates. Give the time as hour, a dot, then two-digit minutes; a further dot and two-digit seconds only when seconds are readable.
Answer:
2.42
